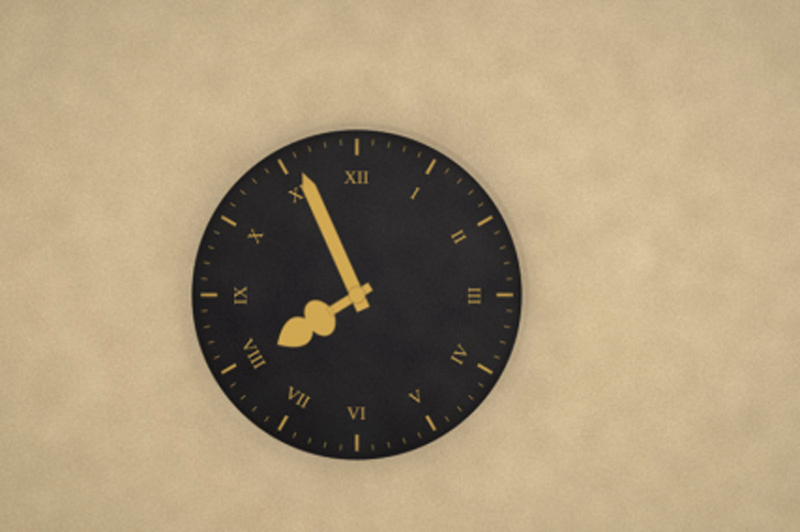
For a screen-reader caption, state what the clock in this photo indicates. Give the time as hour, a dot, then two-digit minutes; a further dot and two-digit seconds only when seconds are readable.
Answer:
7.56
